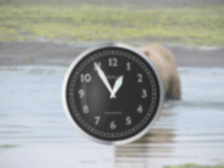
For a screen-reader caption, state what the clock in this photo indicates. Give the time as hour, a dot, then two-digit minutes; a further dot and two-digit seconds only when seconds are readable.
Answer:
12.55
